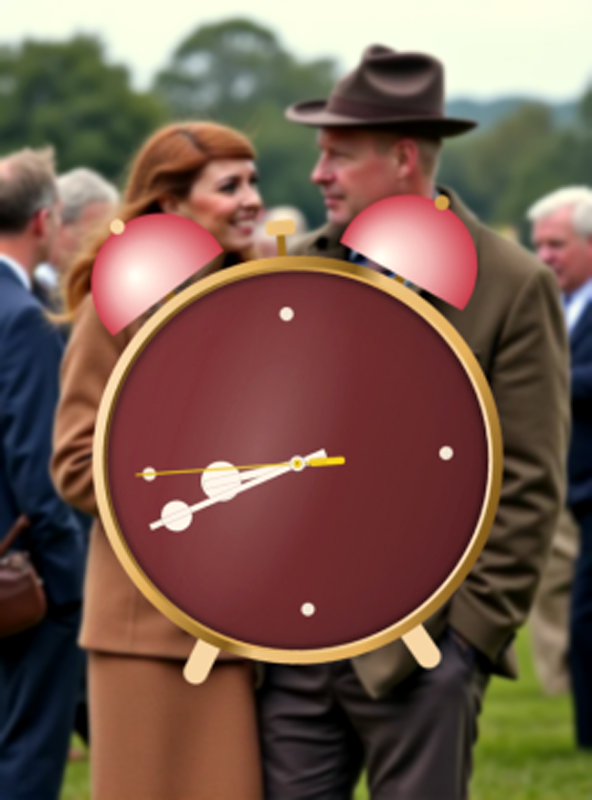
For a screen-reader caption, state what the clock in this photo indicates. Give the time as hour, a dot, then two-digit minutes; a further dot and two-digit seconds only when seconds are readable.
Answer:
8.41.45
